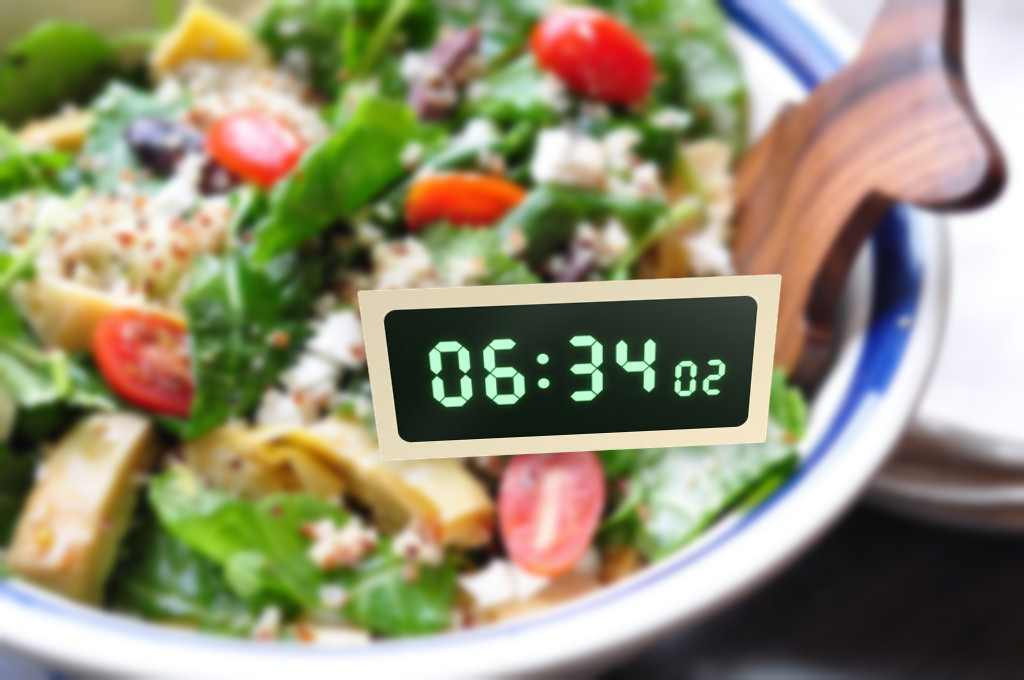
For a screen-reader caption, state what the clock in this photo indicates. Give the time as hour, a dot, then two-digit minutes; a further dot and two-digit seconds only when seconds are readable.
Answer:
6.34.02
